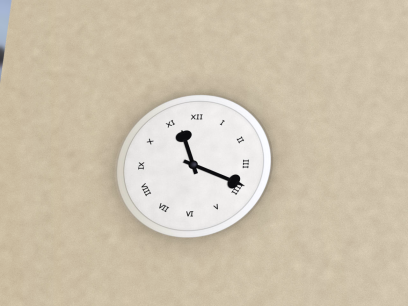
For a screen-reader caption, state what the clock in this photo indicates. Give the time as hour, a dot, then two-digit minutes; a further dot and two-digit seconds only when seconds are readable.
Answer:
11.19
